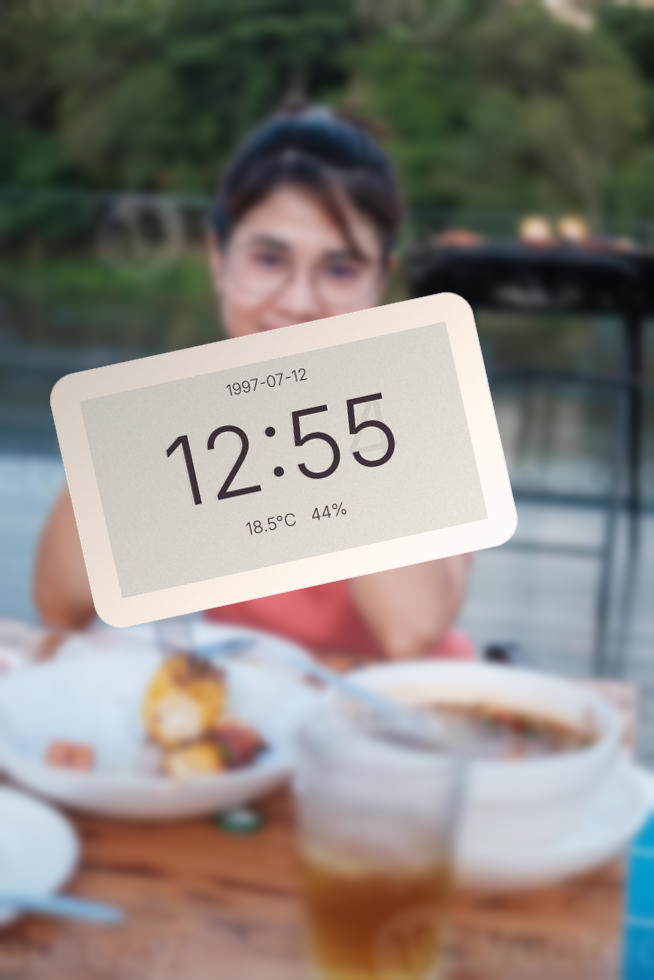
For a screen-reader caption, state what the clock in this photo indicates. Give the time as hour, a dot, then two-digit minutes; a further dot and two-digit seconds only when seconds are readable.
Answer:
12.55
